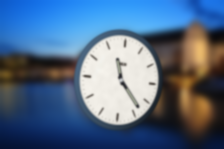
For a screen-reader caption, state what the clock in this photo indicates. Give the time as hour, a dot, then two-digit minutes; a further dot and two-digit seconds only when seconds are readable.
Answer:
11.23
